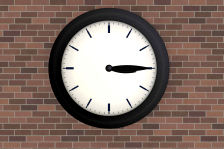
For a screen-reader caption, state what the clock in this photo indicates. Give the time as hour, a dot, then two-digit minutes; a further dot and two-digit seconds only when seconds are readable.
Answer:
3.15
